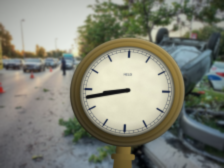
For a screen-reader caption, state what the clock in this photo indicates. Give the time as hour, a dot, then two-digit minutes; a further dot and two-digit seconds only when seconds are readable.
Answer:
8.43
